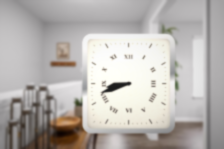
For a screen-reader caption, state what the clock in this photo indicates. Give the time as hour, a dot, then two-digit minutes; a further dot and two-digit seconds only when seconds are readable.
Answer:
8.42
